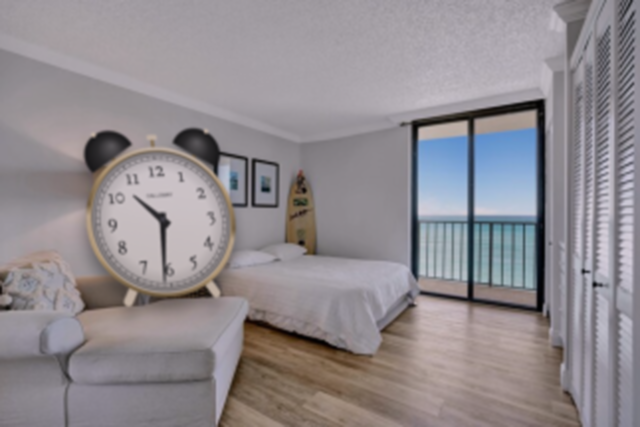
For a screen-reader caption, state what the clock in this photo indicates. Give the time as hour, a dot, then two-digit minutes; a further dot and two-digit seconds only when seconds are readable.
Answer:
10.31
